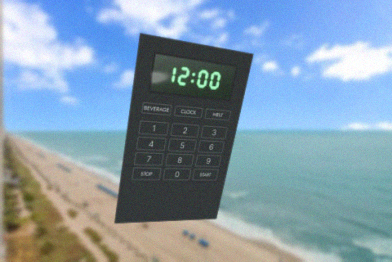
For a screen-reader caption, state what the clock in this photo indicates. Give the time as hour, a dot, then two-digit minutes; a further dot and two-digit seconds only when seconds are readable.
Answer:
12.00
